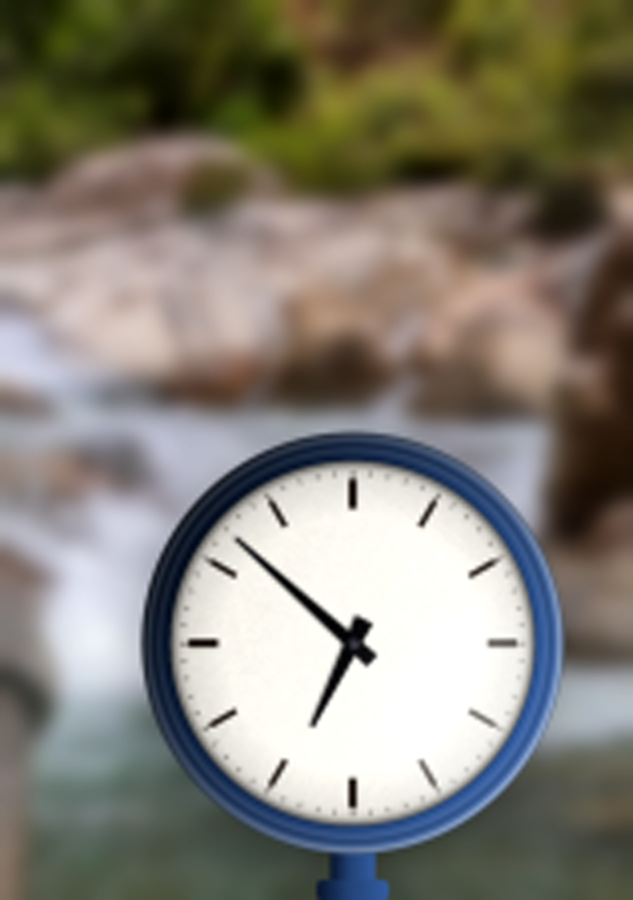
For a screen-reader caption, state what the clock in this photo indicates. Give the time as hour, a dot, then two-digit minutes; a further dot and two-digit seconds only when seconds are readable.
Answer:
6.52
